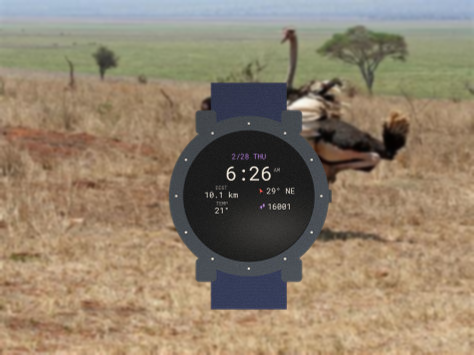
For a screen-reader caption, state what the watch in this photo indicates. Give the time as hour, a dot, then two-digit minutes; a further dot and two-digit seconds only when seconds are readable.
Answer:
6.26
